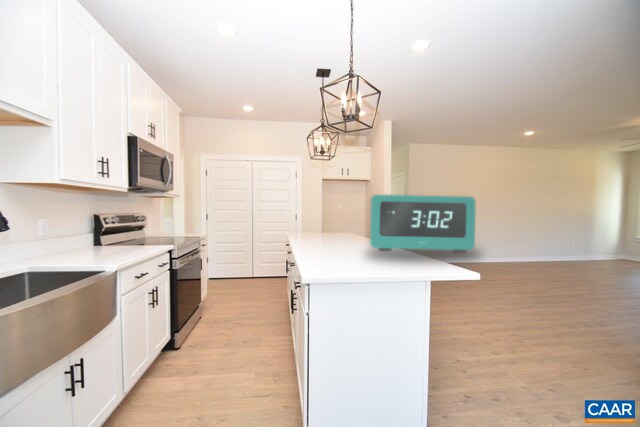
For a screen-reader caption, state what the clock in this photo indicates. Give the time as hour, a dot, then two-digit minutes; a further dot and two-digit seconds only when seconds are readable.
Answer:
3.02
